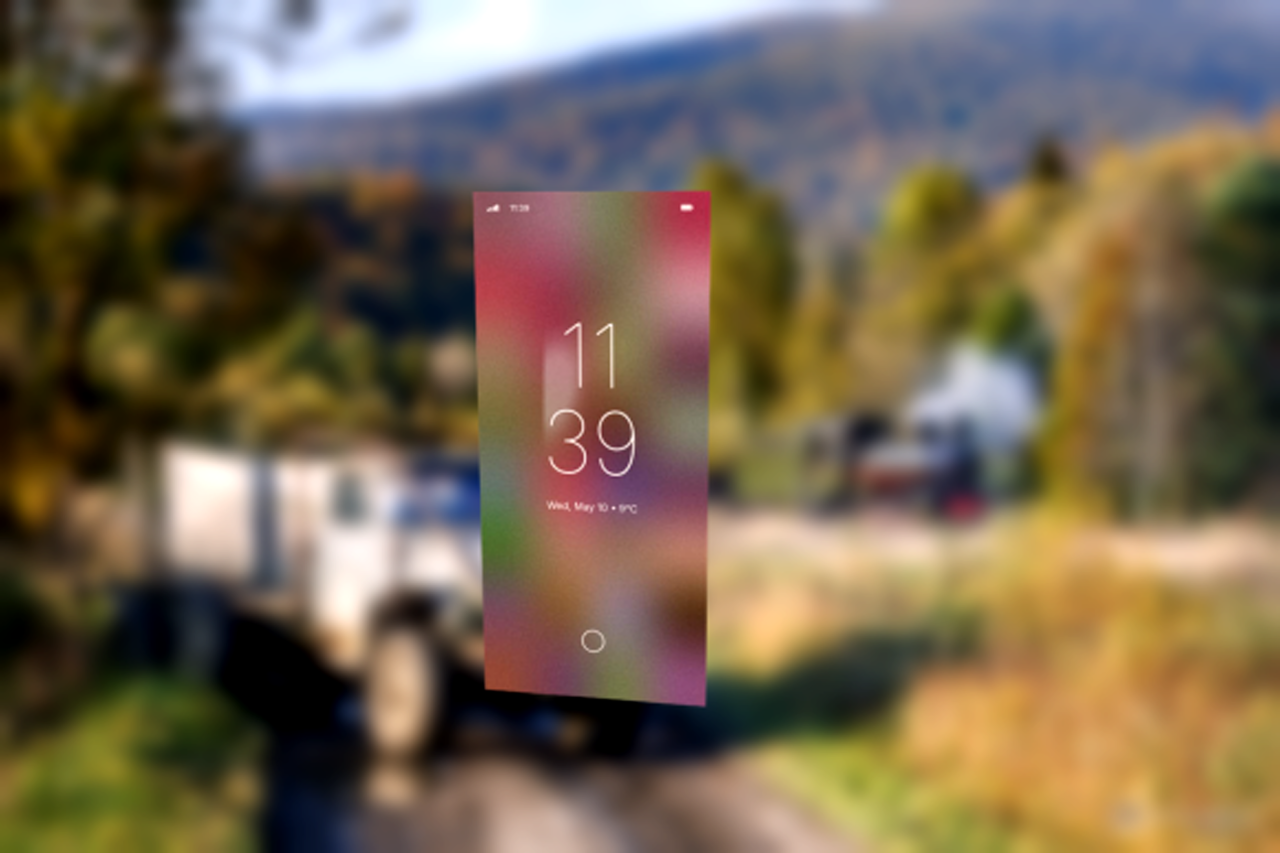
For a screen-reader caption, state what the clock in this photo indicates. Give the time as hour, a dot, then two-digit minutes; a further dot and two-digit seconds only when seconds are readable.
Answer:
11.39
